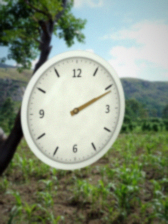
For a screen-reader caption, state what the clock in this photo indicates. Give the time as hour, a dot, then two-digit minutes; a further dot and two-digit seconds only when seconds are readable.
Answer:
2.11
